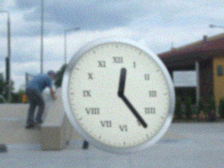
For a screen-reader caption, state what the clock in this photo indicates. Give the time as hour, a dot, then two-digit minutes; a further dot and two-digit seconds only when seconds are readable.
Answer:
12.24
